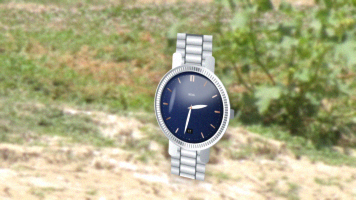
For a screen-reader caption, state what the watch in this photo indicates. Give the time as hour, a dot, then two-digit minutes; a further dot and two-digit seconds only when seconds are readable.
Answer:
2.32
